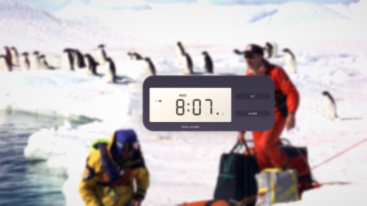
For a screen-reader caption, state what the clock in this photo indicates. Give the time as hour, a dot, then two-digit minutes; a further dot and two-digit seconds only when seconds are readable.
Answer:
8.07
